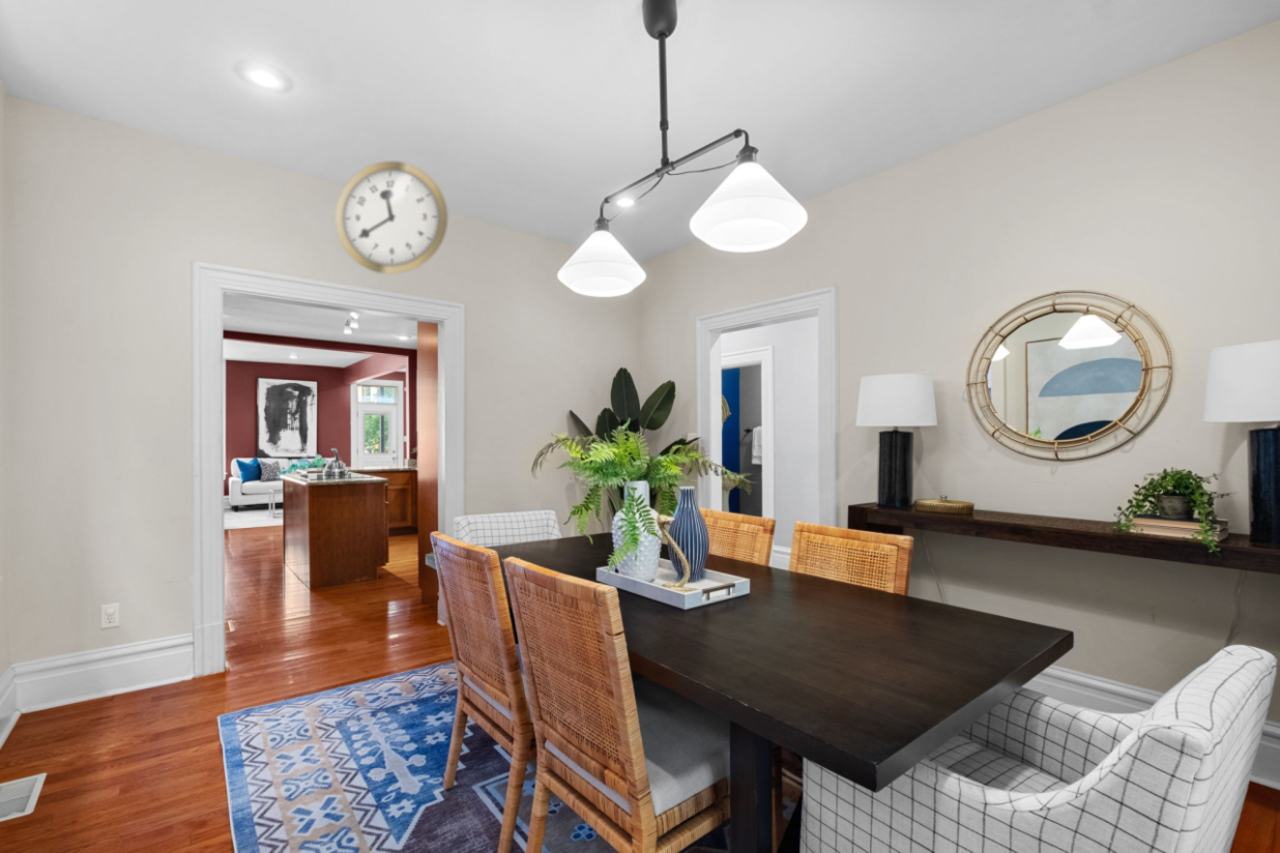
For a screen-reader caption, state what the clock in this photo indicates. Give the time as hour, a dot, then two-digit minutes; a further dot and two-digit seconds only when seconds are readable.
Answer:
11.40
